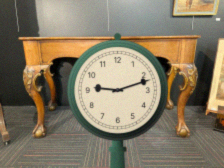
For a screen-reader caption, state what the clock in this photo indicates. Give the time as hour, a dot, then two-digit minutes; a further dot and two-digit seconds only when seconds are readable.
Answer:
9.12
